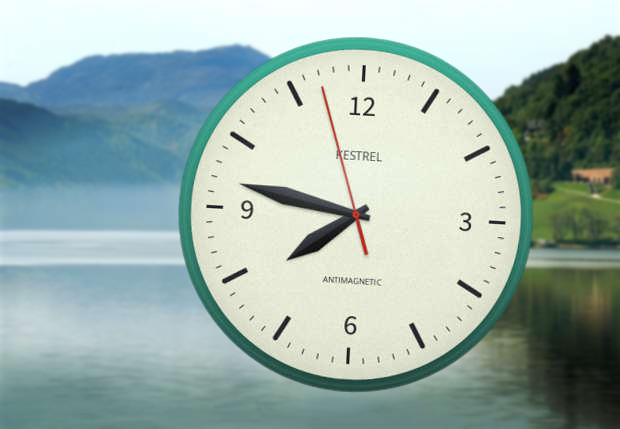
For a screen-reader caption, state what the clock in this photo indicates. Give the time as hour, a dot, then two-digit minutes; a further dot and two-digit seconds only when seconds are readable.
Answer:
7.46.57
